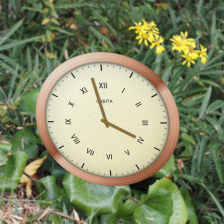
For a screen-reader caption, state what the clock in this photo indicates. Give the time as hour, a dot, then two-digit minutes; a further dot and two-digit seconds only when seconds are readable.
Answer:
3.58
